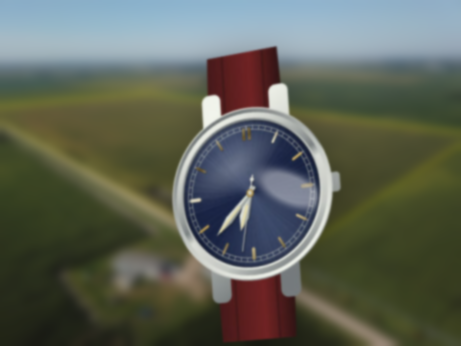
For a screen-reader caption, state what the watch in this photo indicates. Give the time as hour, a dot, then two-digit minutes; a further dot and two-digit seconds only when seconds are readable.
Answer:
6.37.32
